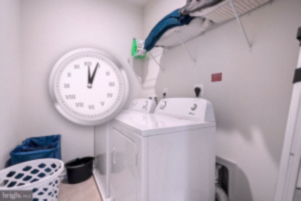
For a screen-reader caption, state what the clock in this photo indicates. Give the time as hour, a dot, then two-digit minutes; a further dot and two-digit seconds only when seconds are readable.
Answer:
12.04
